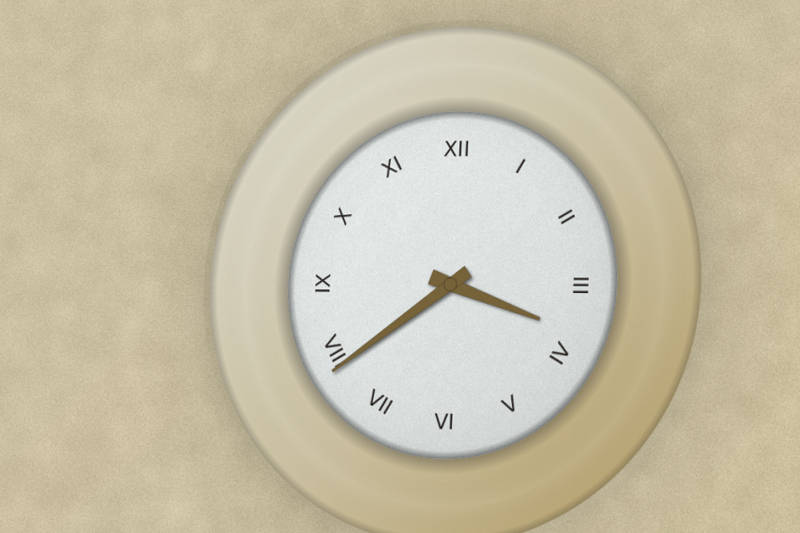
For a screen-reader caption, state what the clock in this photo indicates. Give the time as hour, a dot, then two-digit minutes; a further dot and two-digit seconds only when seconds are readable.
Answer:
3.39
